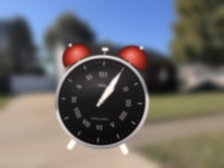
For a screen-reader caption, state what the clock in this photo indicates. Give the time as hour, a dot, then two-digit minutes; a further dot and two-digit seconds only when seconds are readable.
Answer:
1.05
